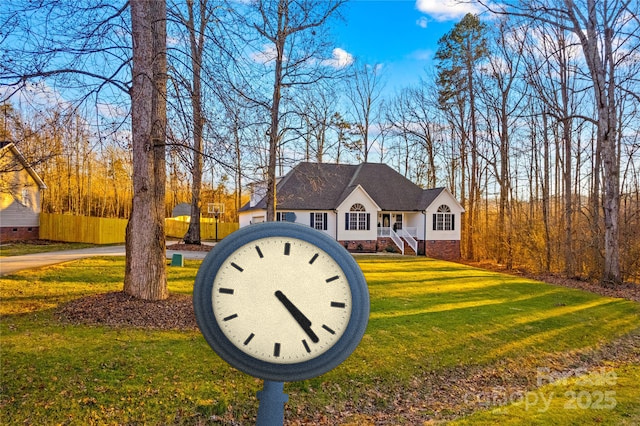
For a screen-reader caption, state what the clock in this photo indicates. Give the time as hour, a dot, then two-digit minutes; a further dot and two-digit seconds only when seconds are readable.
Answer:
4.23
